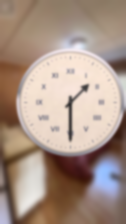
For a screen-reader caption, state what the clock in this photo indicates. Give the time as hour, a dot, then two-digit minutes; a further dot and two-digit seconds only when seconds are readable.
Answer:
1.30
